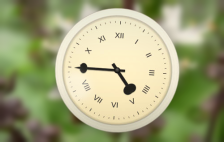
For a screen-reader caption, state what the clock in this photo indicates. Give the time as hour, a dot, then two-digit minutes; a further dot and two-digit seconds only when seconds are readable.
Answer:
4.45
